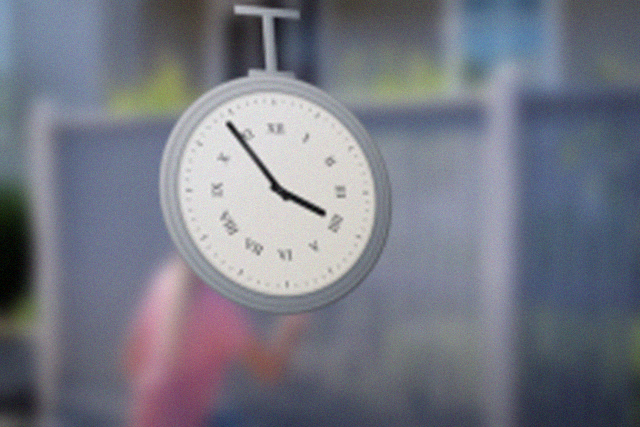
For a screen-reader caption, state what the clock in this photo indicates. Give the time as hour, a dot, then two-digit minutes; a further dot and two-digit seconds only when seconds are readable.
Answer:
3.54
